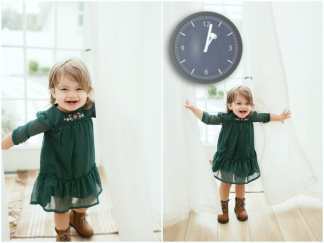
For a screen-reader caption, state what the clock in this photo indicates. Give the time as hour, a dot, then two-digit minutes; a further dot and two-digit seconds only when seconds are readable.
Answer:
1.02
